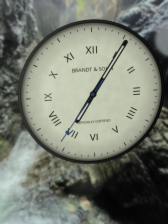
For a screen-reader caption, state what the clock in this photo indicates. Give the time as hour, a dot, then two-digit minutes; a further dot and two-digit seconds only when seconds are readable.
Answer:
7.05.36
